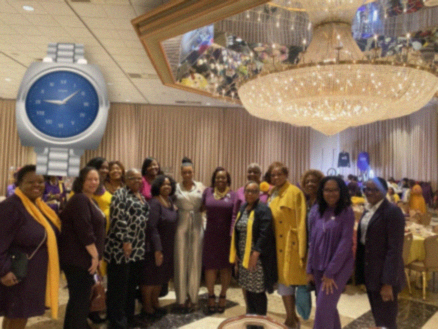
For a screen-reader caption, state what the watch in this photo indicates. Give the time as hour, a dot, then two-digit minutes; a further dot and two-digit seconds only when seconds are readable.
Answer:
9.08
